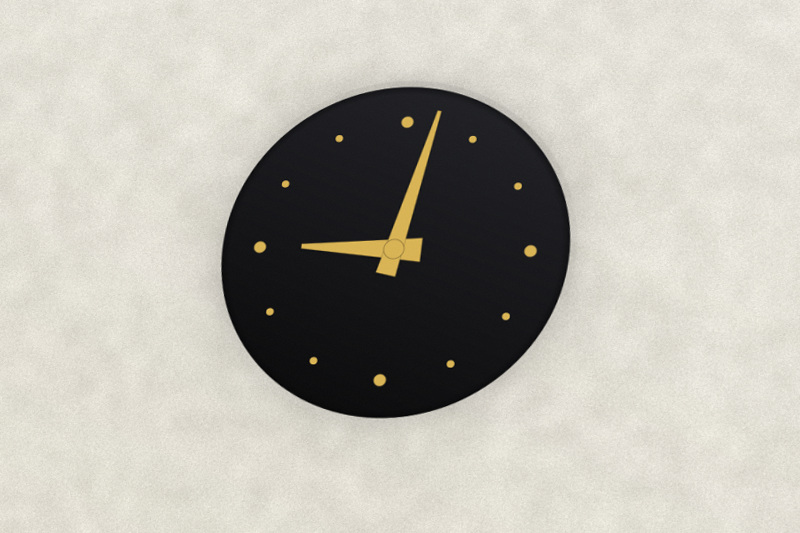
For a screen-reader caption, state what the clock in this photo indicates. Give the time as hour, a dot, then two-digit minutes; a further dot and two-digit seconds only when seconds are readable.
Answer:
9.02
